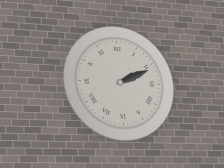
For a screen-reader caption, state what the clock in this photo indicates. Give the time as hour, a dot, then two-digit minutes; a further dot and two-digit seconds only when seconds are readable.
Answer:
2.11
